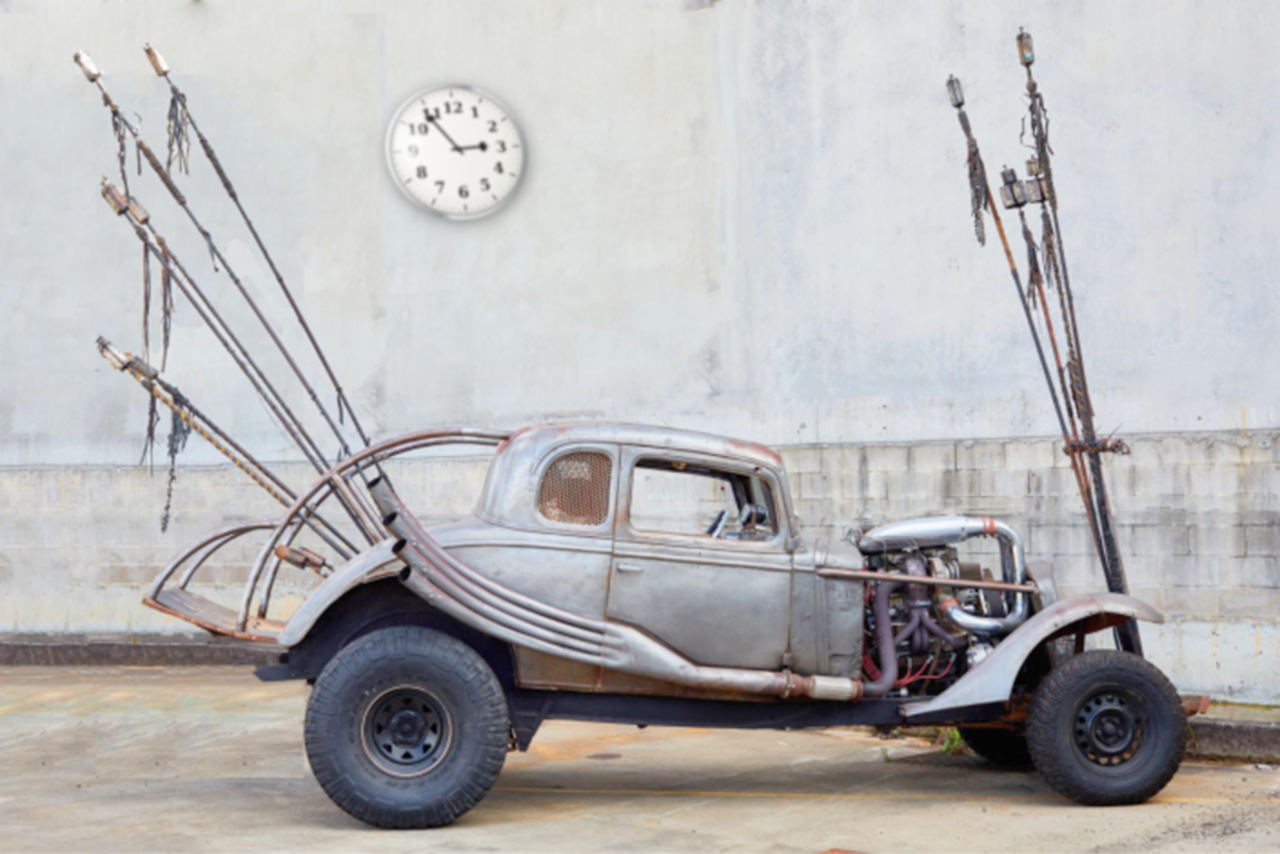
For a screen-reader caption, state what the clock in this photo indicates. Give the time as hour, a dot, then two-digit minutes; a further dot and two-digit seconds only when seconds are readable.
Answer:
2.54
